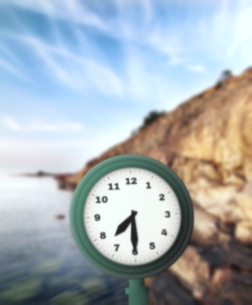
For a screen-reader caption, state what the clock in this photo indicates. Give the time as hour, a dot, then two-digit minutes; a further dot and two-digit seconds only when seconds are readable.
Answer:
7.30
